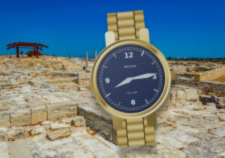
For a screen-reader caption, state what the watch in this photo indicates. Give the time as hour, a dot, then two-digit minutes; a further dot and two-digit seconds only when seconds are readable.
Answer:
8.14
